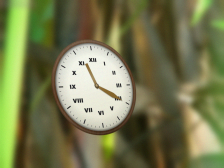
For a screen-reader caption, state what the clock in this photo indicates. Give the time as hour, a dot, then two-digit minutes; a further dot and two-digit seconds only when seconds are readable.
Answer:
11.20
